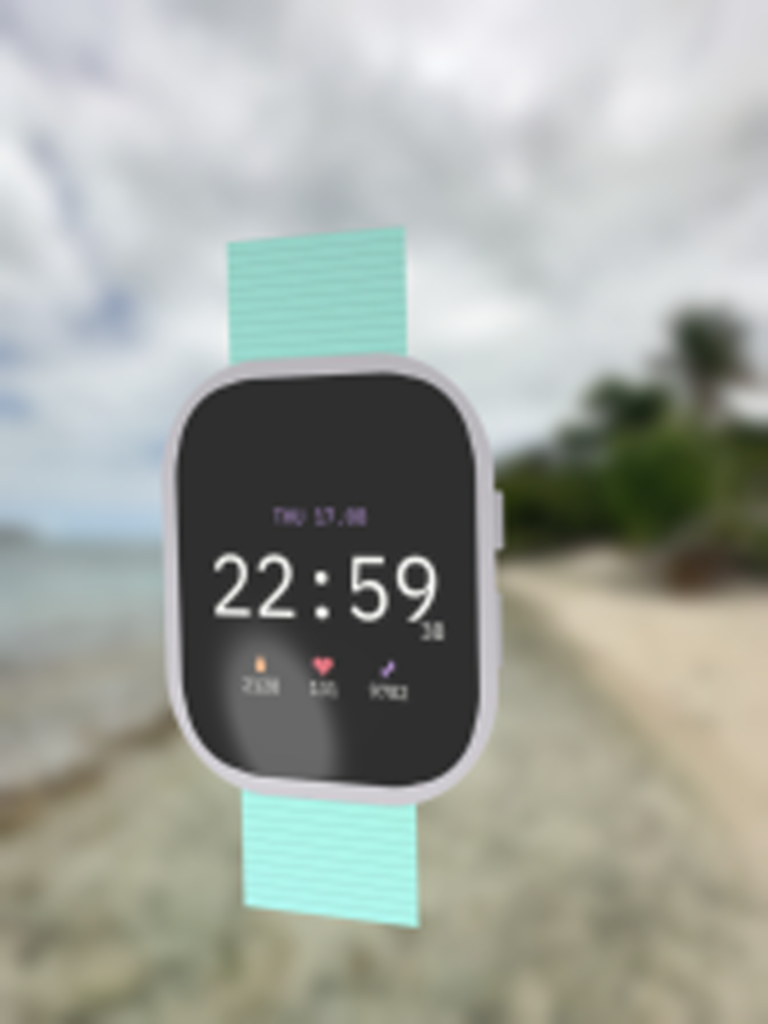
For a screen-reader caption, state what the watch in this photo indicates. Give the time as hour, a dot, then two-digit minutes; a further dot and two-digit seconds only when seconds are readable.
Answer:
22.59
